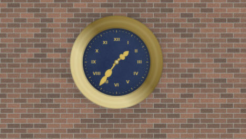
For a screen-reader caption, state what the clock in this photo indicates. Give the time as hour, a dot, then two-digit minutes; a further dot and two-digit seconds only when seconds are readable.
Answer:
1.36
